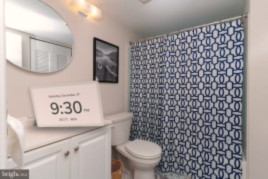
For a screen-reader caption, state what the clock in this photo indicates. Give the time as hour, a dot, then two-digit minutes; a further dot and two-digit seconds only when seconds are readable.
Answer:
9.30
